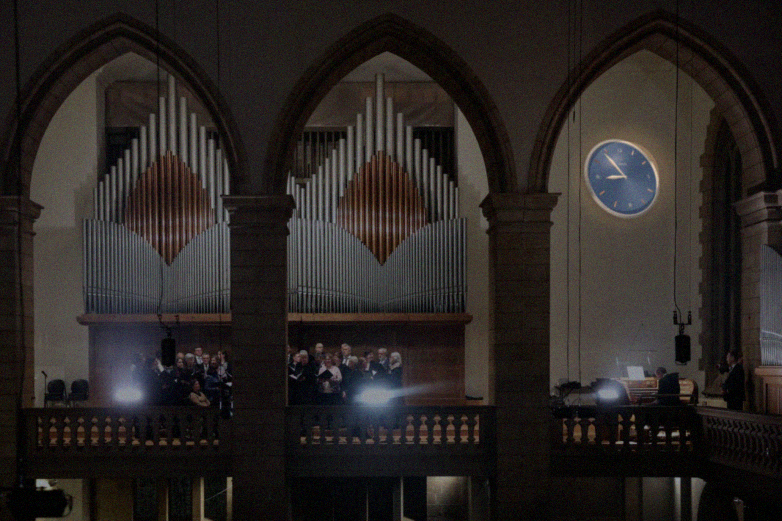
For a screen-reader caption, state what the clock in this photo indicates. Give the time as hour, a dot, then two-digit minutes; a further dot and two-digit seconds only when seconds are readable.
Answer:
8.54
